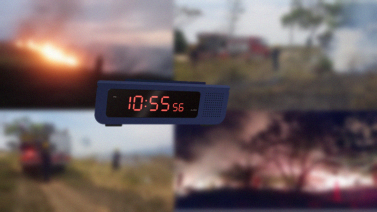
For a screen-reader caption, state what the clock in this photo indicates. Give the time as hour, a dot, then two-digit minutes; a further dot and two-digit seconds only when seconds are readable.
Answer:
10.55.56
